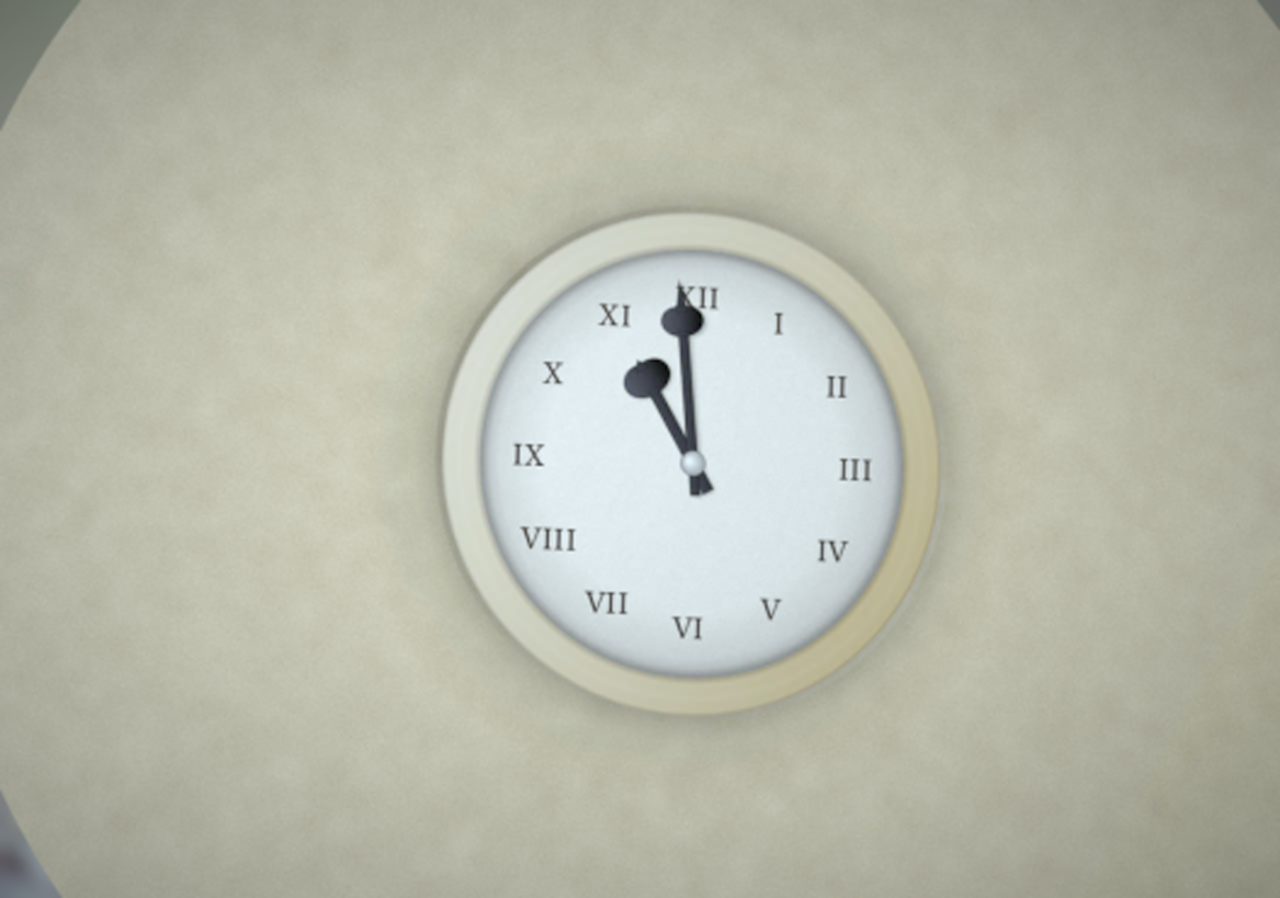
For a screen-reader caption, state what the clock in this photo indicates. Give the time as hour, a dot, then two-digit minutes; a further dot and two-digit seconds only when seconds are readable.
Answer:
10.59
